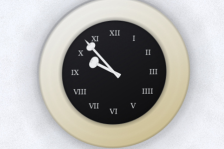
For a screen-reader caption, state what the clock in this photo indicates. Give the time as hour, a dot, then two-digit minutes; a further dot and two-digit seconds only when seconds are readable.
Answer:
9.53
